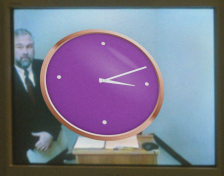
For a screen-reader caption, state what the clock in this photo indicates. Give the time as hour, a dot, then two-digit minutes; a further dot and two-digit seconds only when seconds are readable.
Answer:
3.11
